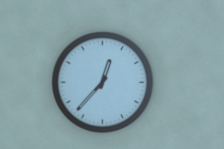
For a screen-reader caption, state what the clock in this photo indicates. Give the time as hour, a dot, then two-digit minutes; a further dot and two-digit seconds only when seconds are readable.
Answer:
12.37
